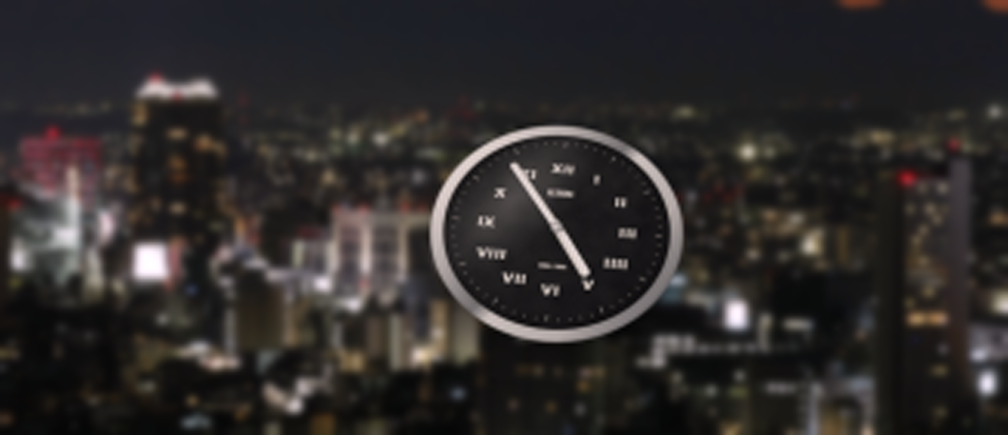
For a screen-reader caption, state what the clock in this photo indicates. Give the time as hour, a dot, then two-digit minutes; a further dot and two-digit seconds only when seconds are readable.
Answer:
4.54
